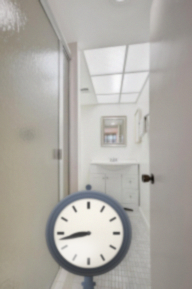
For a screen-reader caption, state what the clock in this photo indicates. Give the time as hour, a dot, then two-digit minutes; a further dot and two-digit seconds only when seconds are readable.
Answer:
8.43
